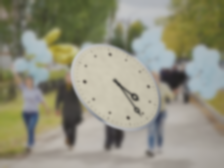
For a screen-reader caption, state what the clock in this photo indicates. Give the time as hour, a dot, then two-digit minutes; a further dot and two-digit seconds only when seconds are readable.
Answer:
4.26
